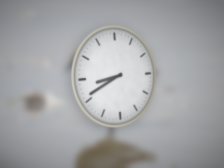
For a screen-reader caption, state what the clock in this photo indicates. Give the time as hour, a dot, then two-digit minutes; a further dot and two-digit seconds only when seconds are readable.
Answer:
8.41
